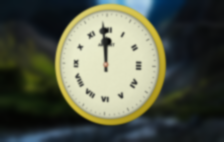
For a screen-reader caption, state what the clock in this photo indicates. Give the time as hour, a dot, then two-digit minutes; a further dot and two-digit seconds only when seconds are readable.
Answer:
11.59
